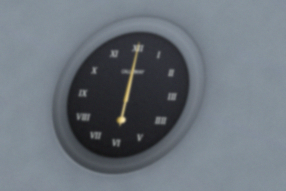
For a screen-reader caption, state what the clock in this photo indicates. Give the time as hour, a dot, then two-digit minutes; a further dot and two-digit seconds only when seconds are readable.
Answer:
6.00
